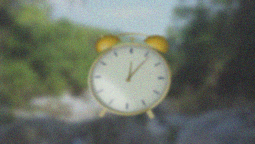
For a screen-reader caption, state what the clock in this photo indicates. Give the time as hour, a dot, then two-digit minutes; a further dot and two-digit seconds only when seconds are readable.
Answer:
12.06
